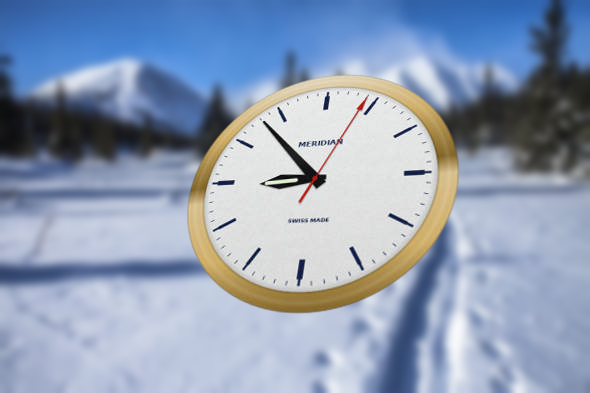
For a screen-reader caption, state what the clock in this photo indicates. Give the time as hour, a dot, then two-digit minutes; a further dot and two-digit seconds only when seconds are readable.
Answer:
8.53.04
